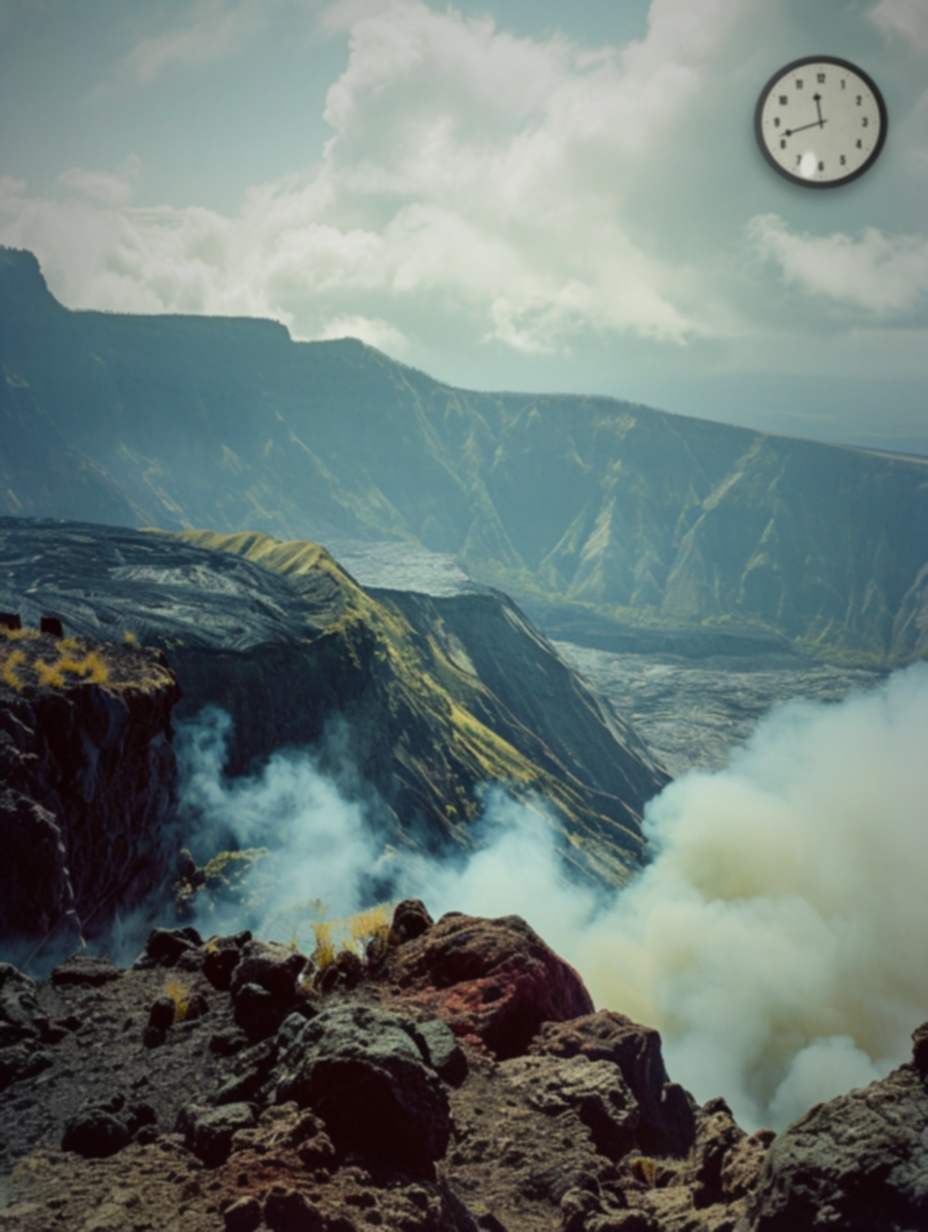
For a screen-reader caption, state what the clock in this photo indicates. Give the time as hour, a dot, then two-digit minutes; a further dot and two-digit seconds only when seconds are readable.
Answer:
11.42
